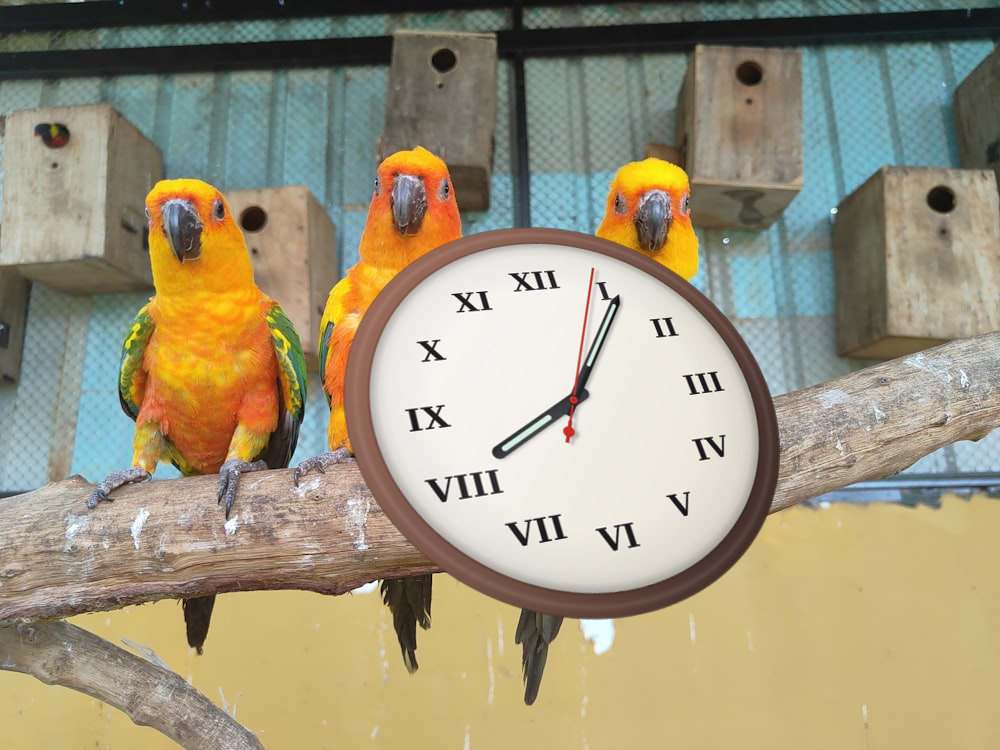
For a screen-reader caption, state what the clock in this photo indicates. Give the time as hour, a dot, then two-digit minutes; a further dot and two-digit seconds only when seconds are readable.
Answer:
8.06.04
